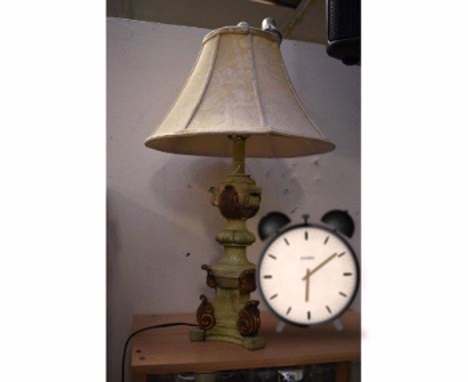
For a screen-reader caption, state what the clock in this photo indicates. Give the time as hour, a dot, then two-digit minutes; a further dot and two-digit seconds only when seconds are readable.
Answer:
6.09
